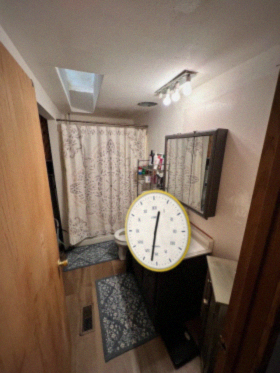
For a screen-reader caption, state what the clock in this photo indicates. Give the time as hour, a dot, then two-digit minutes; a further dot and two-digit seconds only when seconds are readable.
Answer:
12.32
